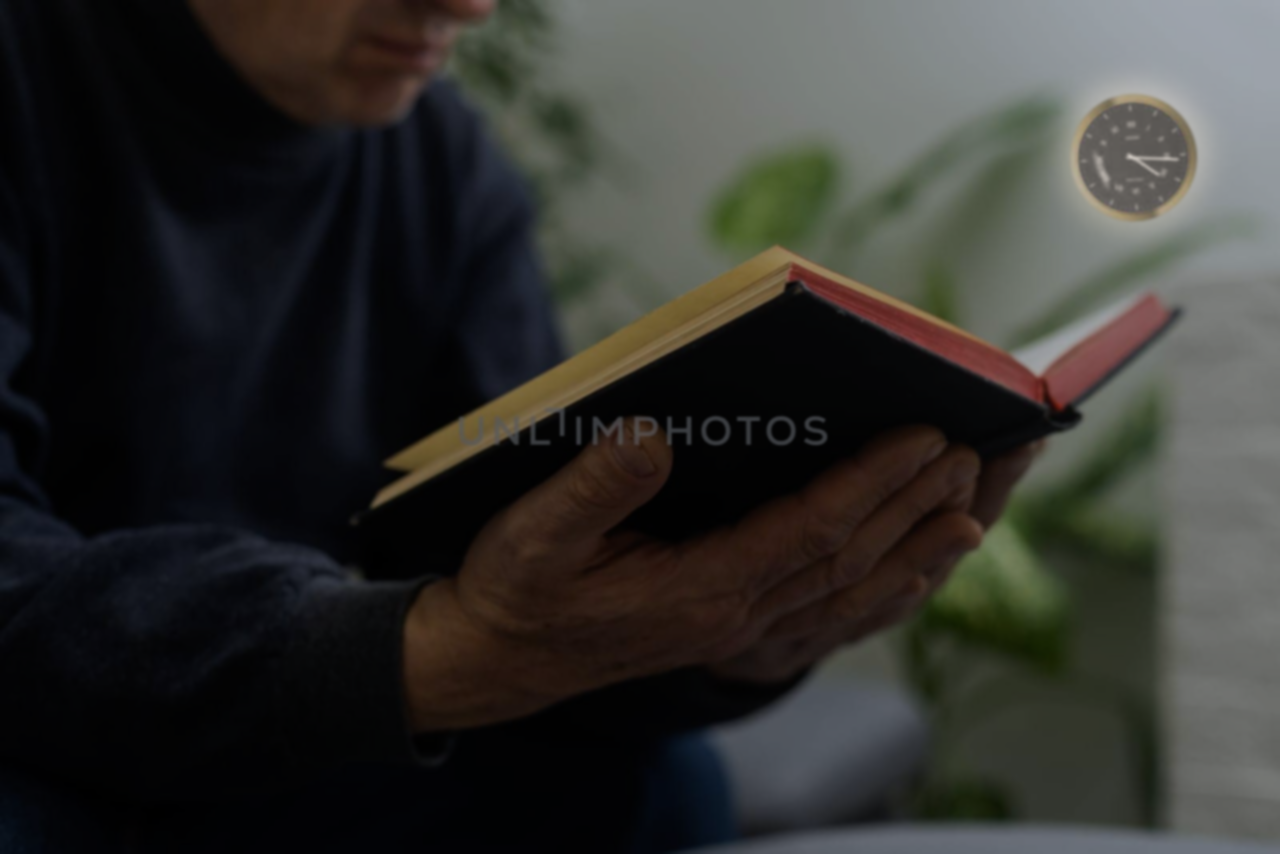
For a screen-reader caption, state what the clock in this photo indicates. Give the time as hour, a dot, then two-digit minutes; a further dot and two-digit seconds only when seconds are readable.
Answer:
4.16
